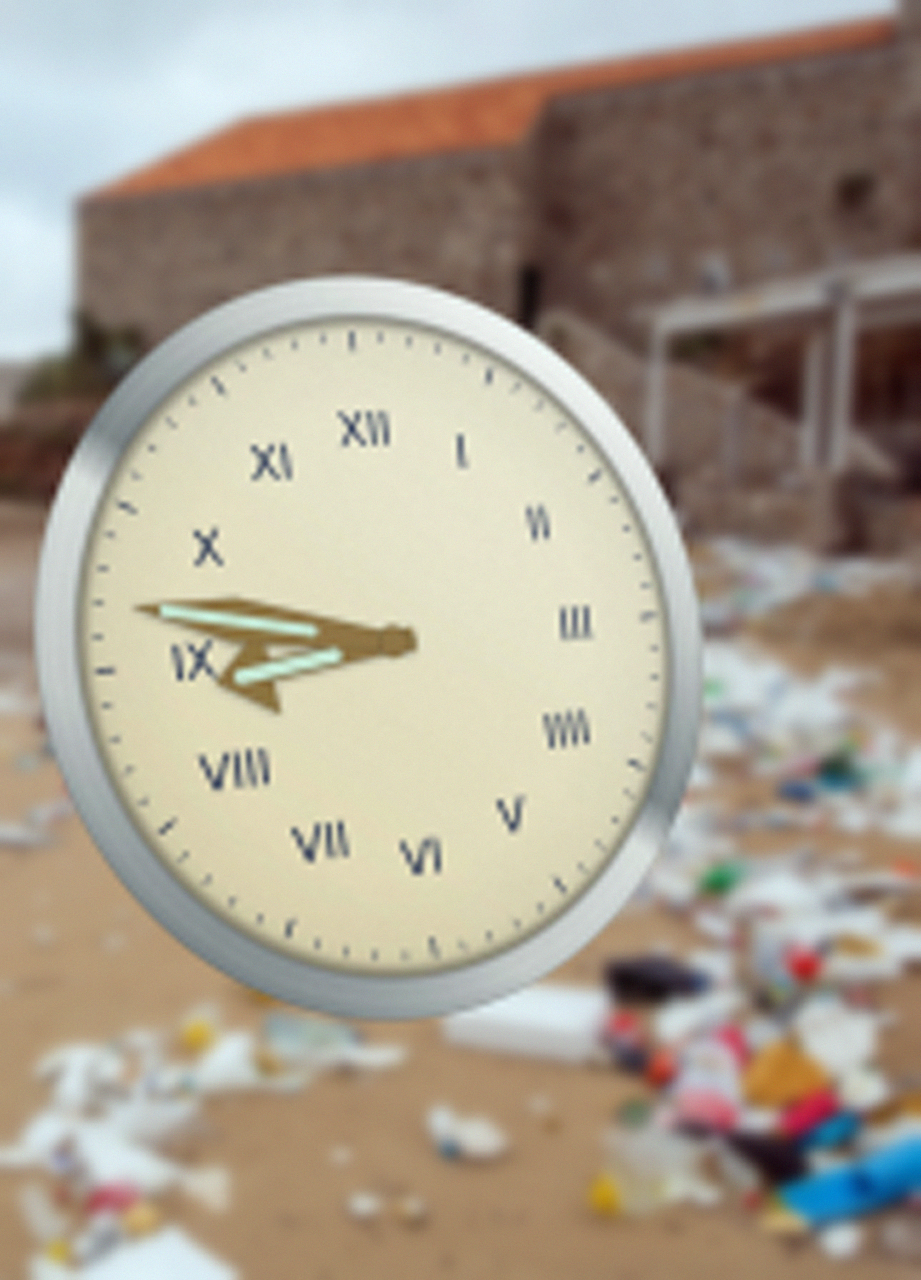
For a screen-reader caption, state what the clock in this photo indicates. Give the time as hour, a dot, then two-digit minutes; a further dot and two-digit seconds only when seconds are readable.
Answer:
8.47
